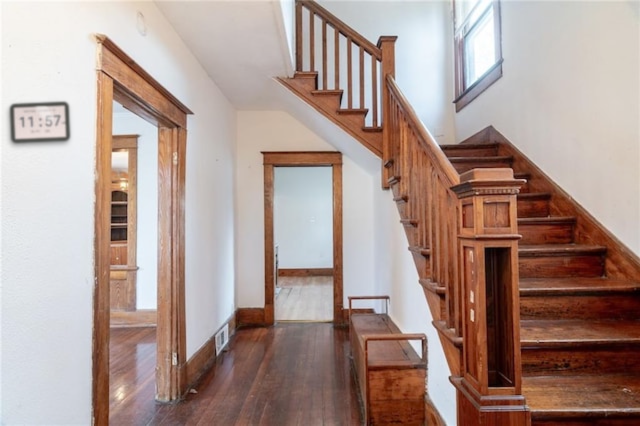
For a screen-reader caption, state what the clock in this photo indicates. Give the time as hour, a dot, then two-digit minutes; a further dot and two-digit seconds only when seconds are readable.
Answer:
11.57
